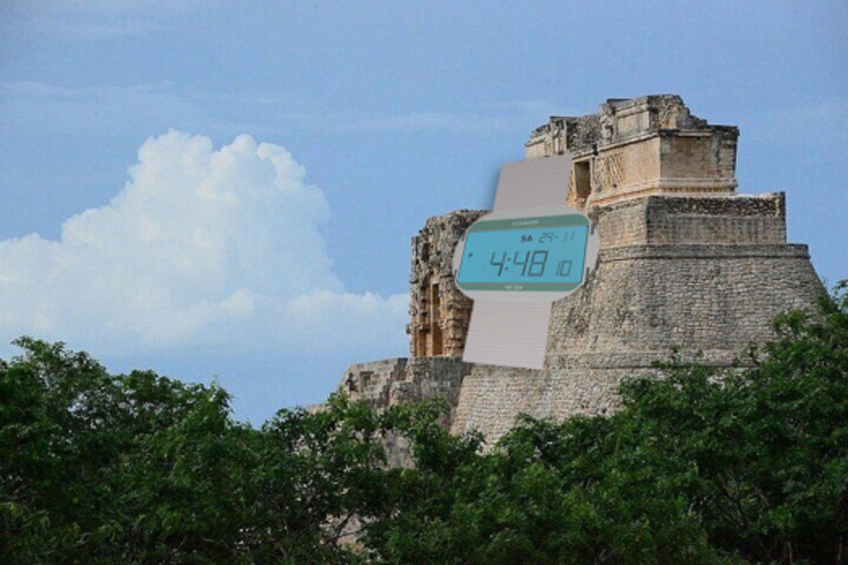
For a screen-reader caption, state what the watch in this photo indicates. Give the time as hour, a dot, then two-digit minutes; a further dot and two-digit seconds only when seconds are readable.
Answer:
4.48.10
